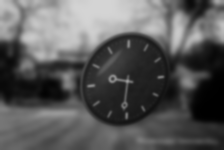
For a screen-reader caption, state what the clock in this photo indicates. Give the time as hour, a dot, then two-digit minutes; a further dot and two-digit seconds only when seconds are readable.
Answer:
9.31
